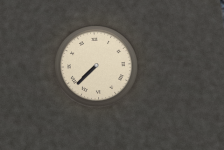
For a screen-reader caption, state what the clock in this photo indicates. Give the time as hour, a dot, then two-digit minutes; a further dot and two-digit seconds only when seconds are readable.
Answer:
7.38
